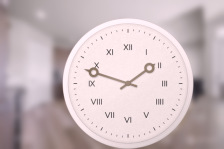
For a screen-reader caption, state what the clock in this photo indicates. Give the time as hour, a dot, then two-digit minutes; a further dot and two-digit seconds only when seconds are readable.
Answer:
1.48
